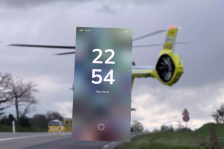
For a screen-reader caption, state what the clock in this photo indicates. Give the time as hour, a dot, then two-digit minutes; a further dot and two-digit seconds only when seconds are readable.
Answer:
22.54
